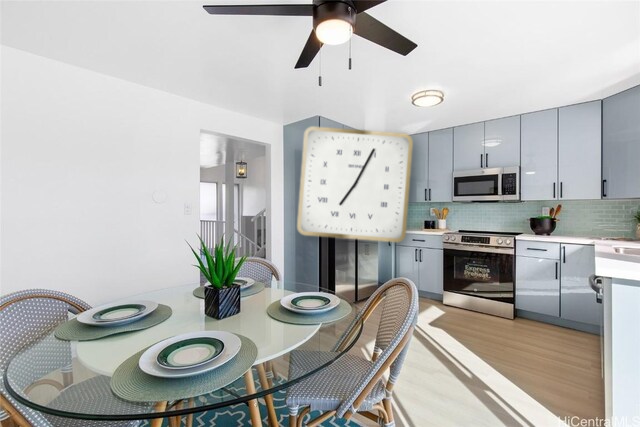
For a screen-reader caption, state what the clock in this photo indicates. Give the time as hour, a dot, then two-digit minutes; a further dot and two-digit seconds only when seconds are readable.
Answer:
7.04
